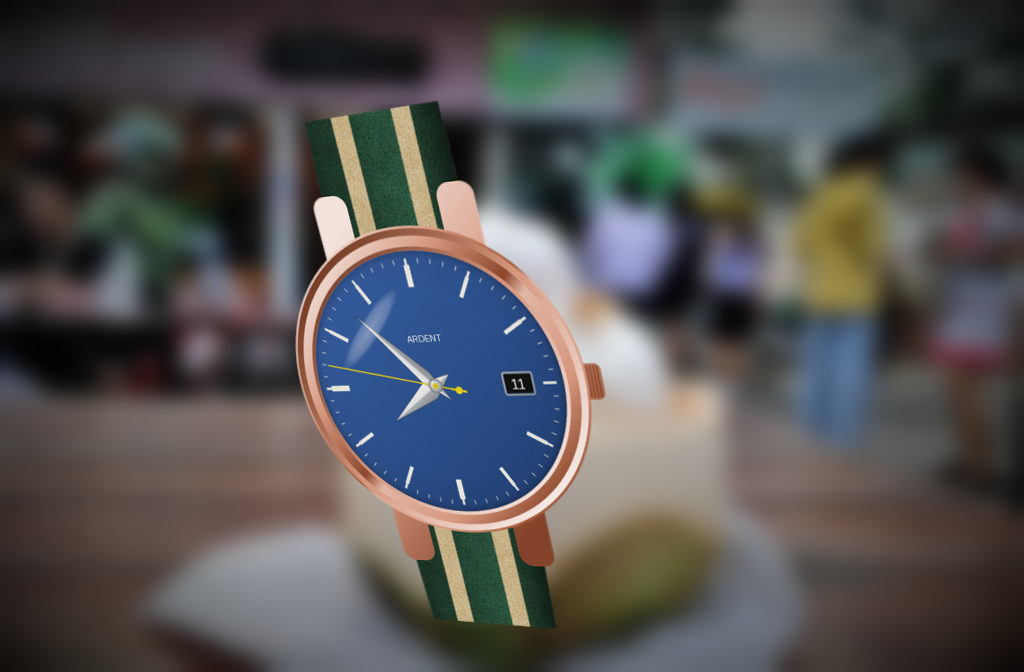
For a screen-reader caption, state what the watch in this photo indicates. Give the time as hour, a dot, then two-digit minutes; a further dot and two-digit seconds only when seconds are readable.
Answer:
7.52.47
